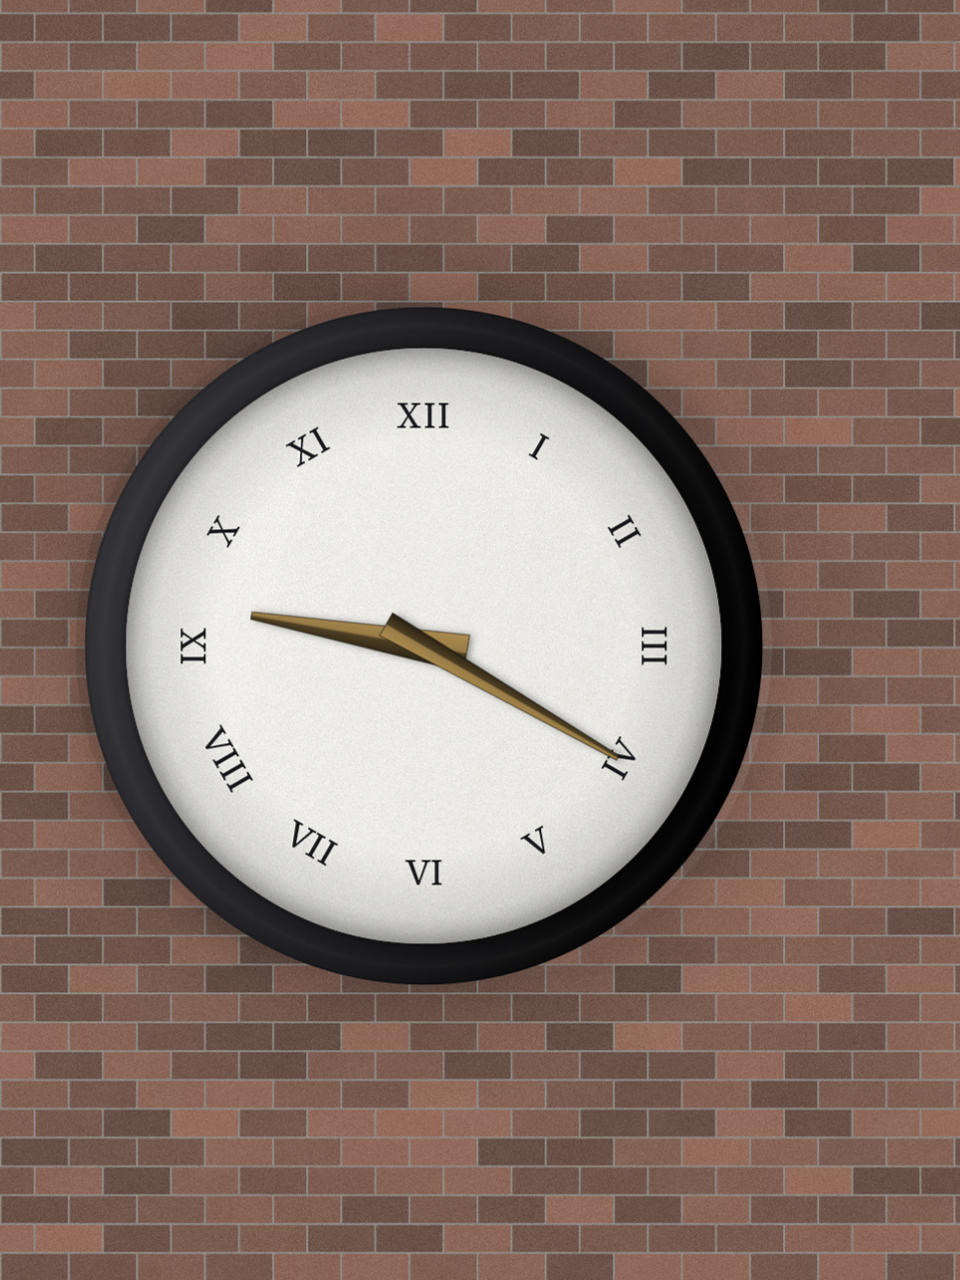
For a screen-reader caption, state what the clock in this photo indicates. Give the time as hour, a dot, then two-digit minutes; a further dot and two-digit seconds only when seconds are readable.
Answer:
9.20
